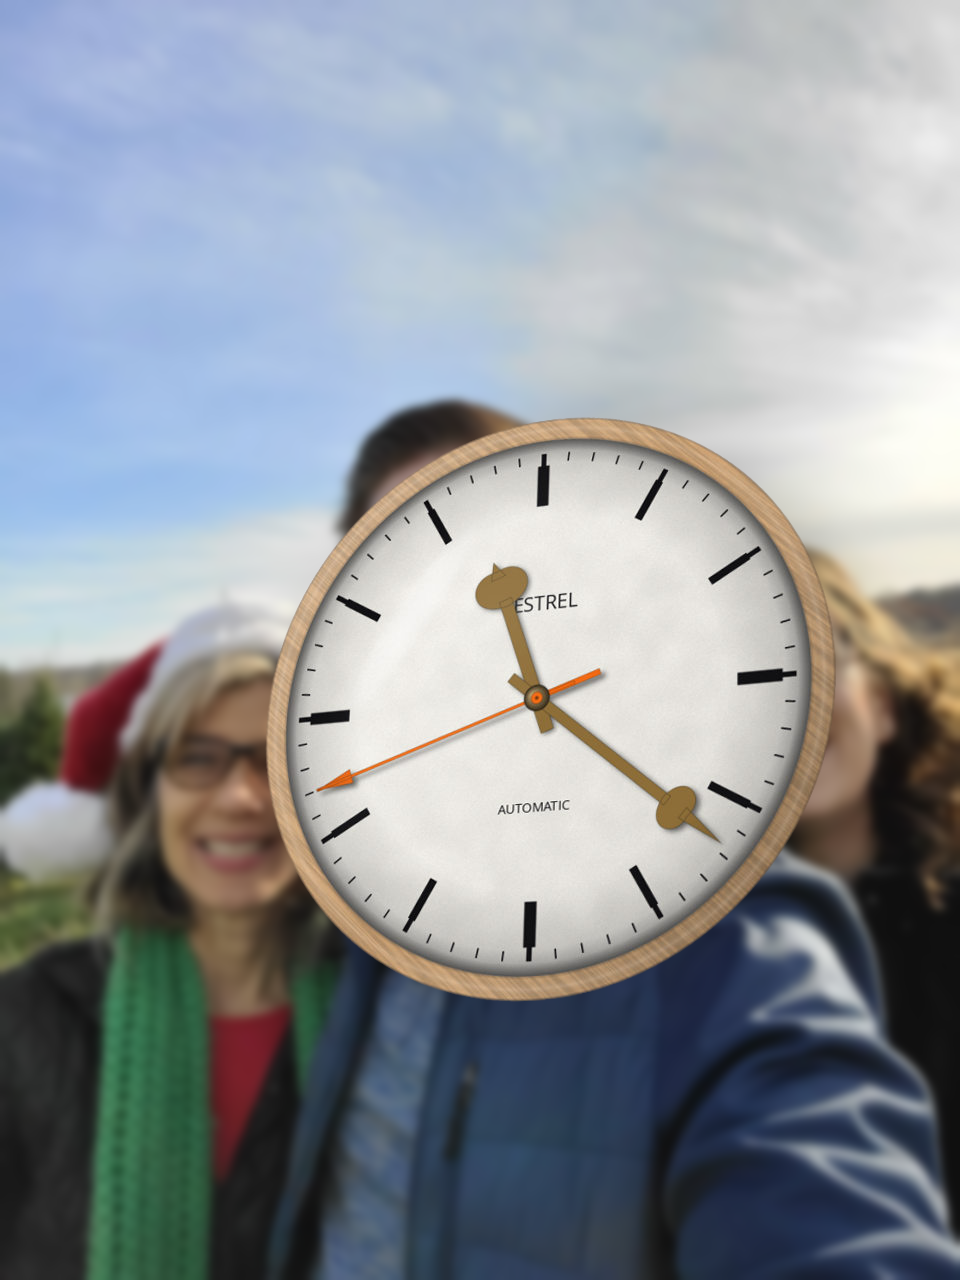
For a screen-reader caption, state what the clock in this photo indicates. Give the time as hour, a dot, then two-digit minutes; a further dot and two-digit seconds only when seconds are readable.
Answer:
11.21.42
